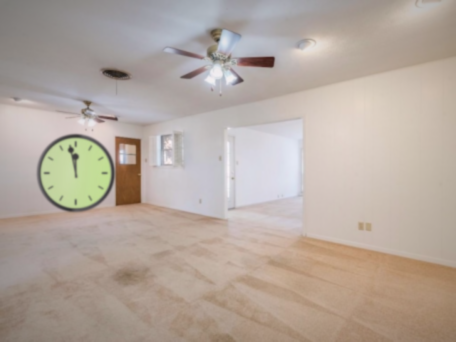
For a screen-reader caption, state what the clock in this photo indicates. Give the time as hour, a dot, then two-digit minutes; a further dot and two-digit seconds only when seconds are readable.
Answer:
11.58
